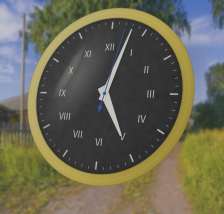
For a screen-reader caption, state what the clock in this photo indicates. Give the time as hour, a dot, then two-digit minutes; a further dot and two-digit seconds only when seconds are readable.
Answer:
5.03.02
